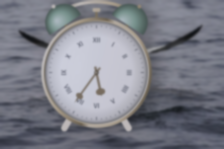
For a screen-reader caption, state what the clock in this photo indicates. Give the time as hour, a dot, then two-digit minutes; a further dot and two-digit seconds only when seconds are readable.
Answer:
5.36
